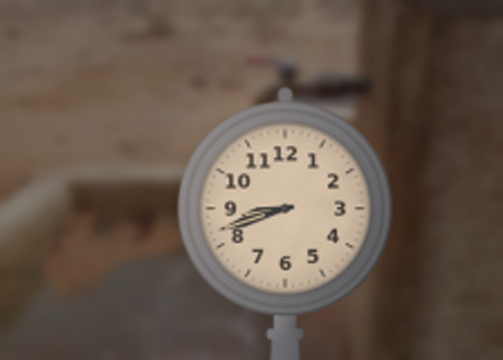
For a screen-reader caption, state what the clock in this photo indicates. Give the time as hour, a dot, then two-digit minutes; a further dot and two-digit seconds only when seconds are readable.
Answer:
8.42
